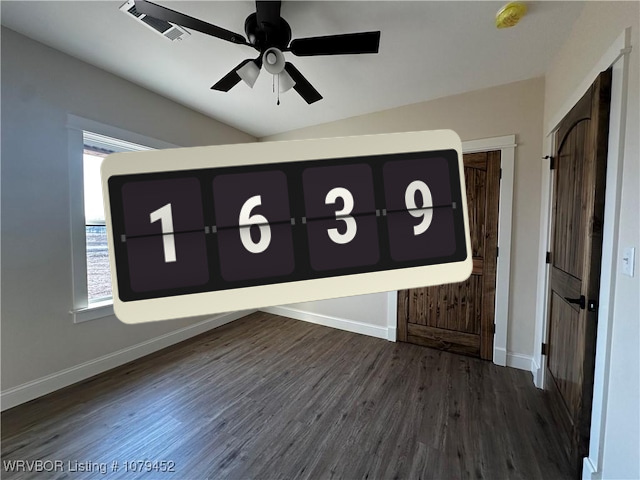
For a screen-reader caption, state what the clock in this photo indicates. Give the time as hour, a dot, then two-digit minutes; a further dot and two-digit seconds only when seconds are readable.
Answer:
16.39
